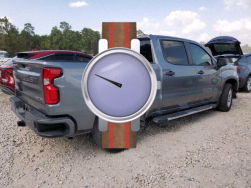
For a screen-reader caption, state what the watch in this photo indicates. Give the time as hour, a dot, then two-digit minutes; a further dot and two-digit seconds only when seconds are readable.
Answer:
9.49
